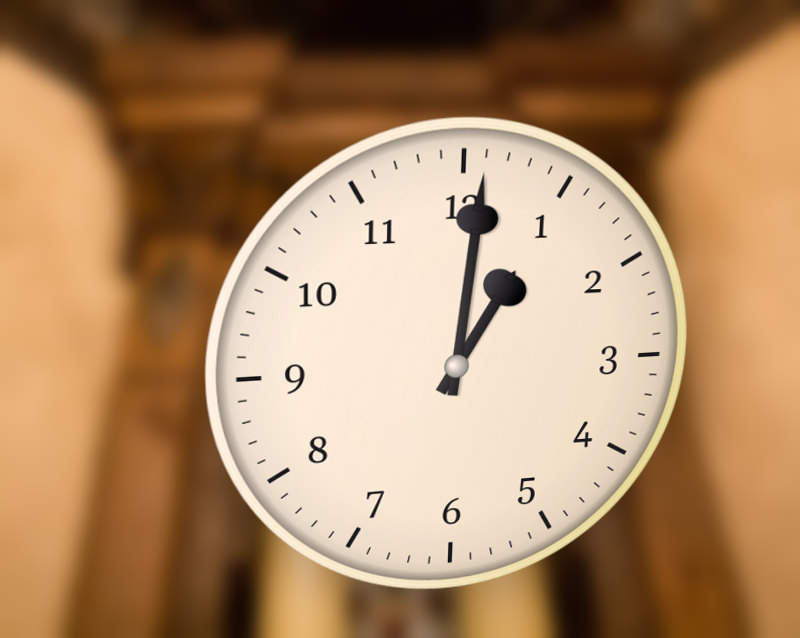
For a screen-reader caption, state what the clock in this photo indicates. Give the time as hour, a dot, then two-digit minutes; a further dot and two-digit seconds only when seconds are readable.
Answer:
1.01
